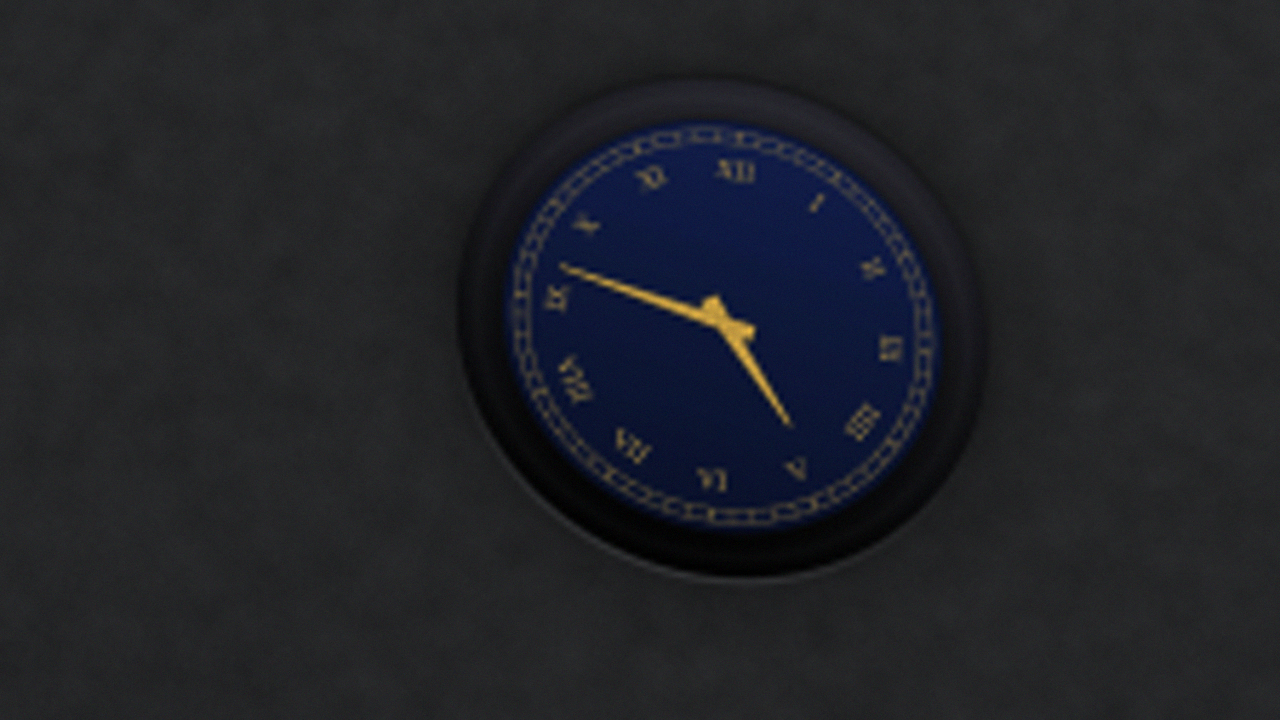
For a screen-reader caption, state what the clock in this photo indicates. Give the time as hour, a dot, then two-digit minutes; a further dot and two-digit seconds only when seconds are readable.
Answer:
4.47
